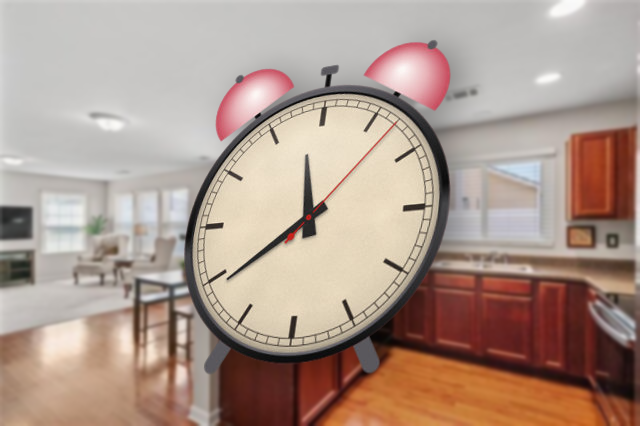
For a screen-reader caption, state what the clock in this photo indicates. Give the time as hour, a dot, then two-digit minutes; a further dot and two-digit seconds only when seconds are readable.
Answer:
11.39.07
